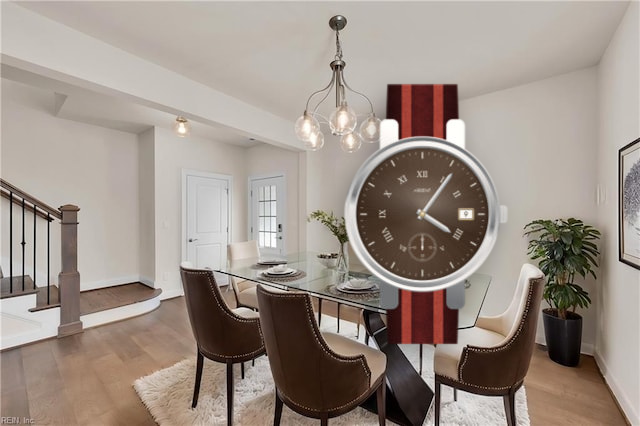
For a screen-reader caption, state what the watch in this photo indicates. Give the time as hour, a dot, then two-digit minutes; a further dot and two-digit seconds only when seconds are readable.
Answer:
4.06
